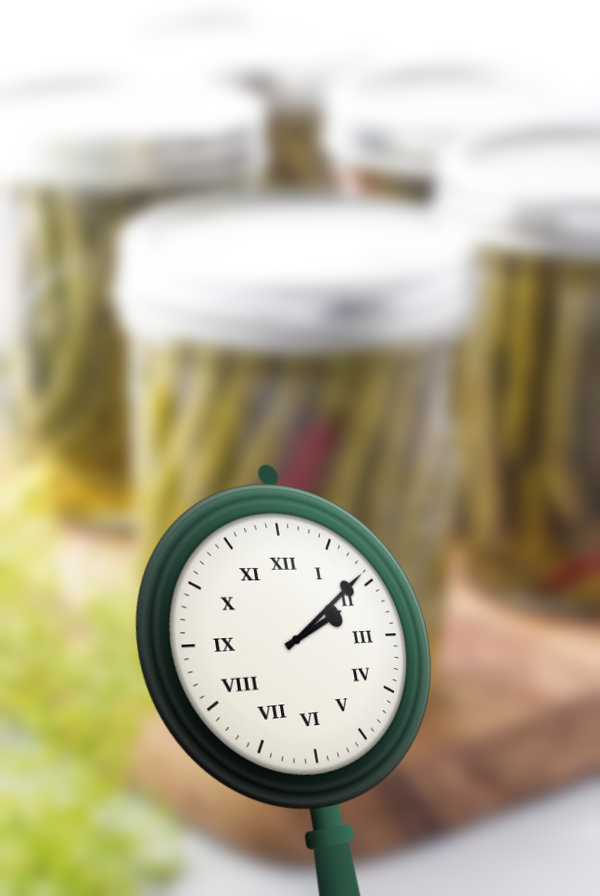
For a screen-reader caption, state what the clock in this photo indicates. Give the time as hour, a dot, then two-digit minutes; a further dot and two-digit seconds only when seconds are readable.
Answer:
2.09
